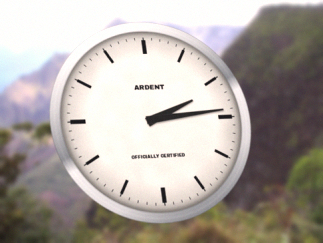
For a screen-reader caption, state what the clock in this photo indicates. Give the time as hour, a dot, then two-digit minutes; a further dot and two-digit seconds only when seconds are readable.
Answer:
2.14
